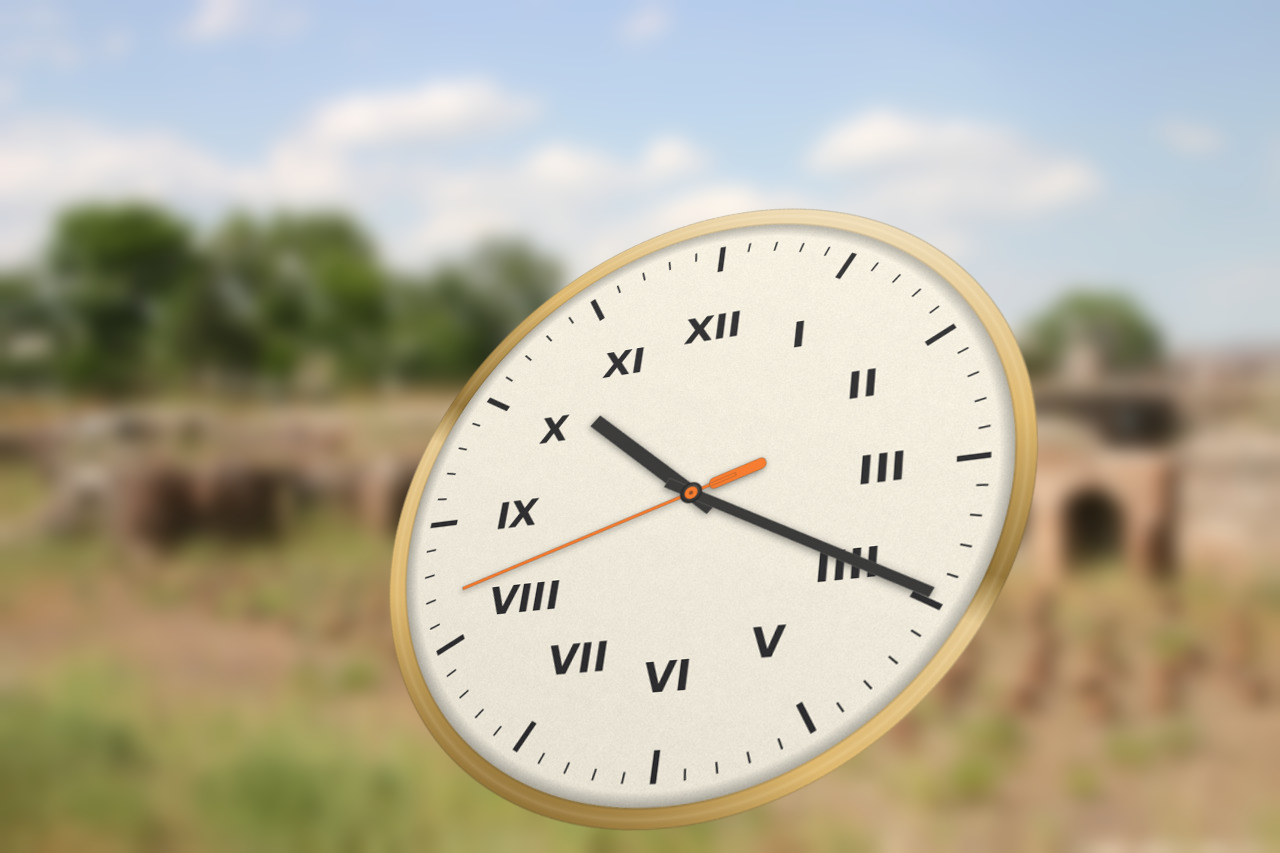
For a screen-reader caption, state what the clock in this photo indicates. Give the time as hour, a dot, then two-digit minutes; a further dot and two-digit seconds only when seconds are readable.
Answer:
10.19.42
